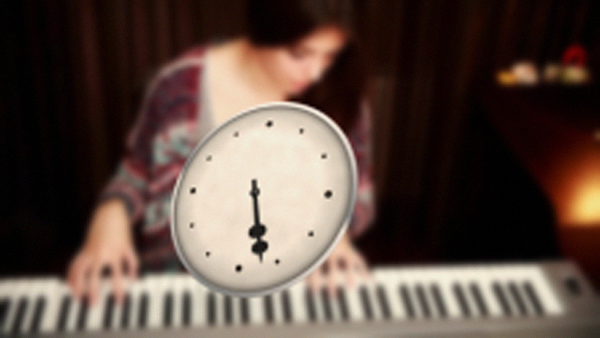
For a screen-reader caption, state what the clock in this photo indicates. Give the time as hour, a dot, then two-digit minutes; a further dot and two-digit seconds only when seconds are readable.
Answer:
5.27
